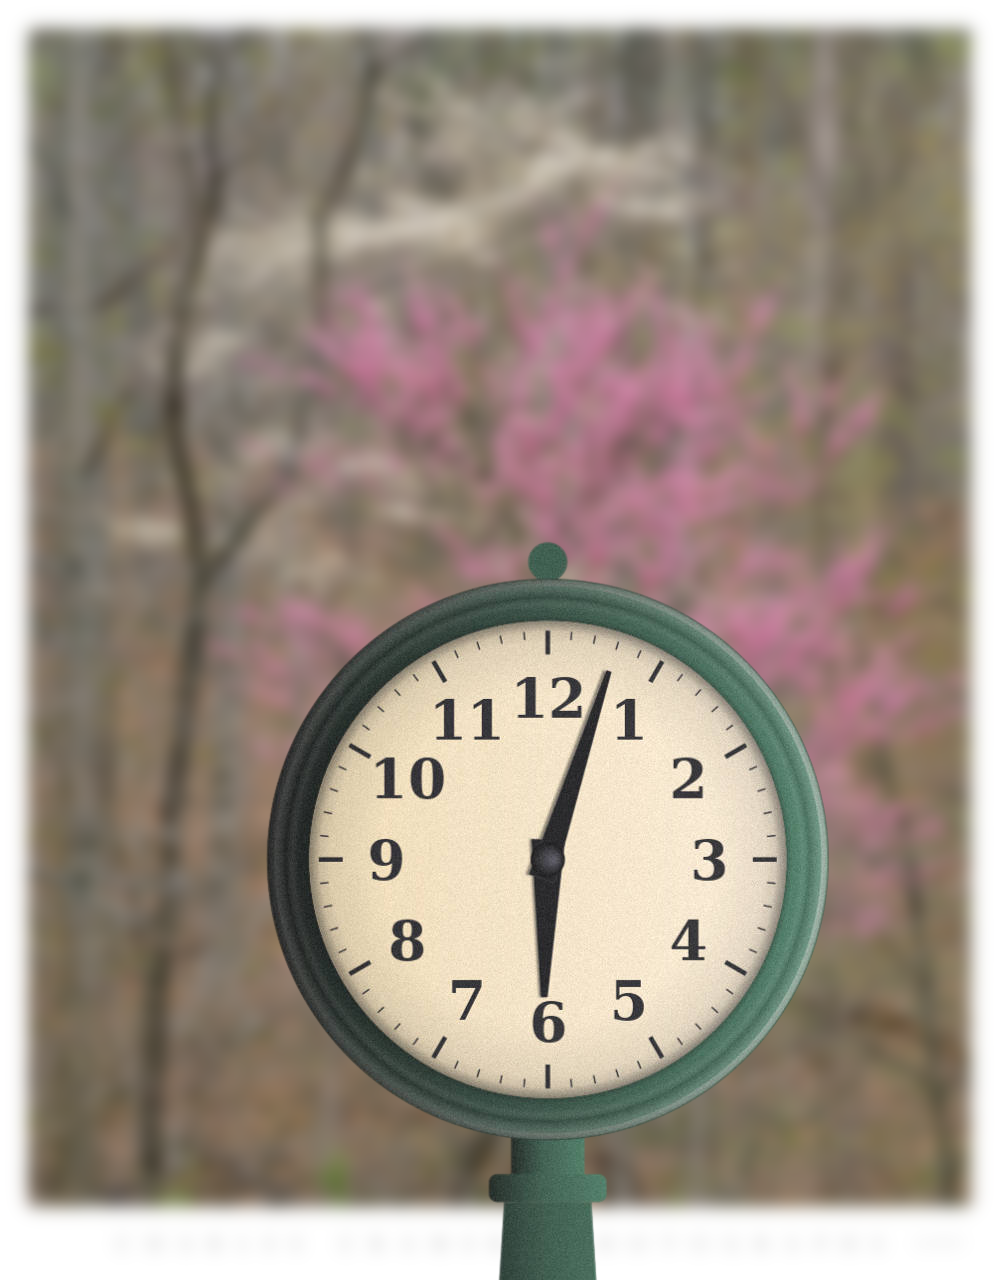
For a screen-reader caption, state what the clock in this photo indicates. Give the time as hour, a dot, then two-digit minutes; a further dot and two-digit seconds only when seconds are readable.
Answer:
6.03
